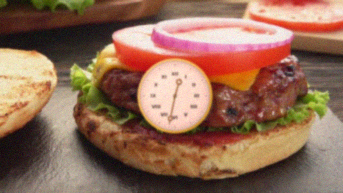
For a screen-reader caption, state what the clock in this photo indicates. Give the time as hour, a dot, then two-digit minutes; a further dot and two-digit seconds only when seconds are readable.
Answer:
12.32
